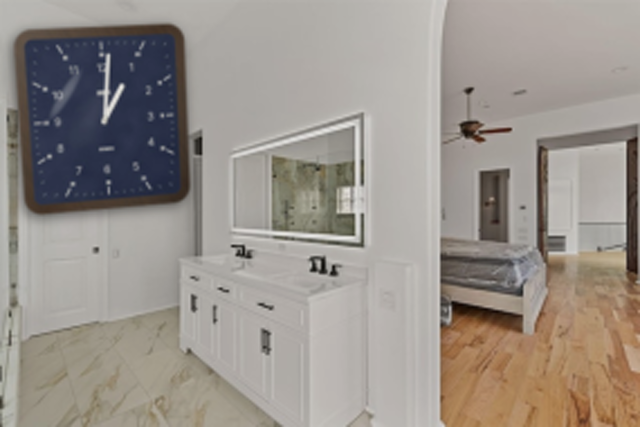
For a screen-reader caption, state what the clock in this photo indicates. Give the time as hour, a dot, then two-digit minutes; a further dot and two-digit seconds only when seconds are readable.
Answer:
1.01
